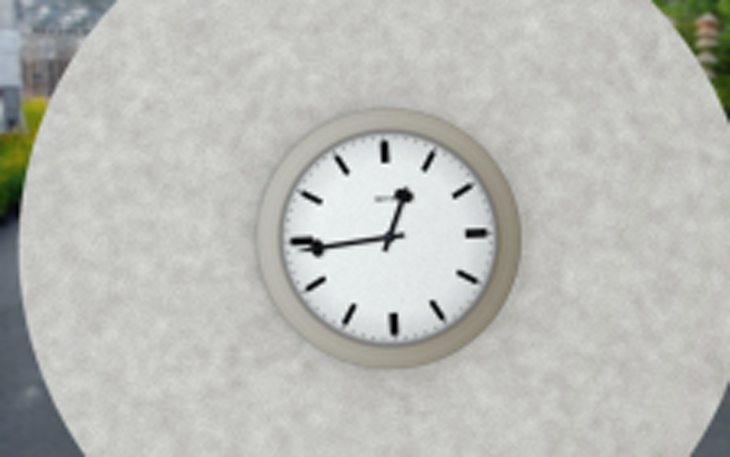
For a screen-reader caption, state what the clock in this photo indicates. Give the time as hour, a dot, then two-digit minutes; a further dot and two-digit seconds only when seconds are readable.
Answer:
12.44
